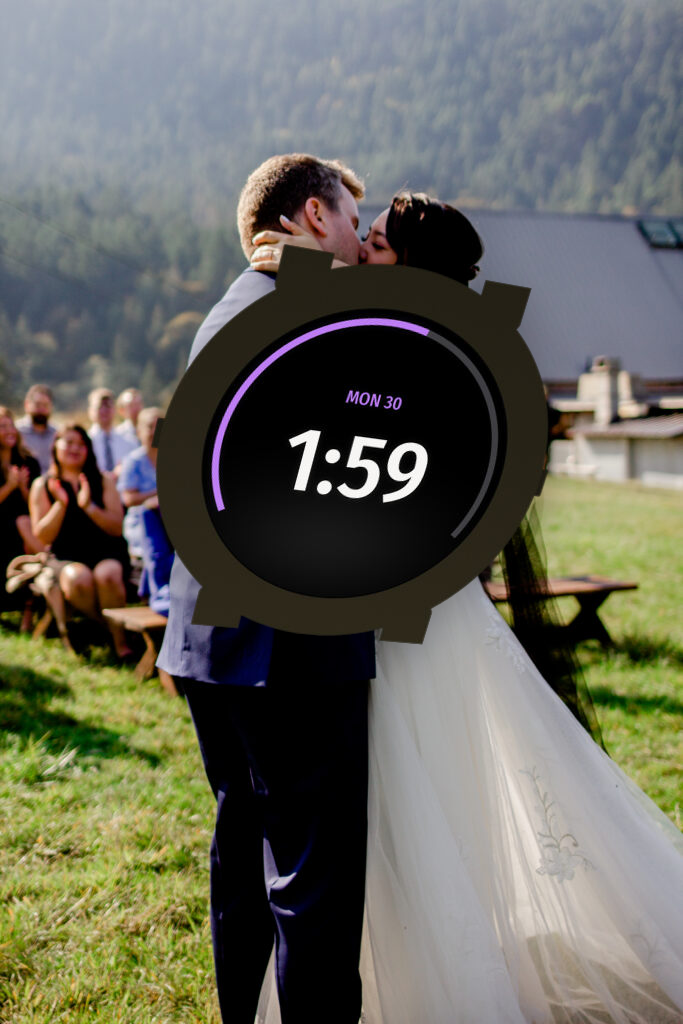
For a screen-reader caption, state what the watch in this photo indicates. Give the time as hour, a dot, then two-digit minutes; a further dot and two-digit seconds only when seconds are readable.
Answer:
1.59
